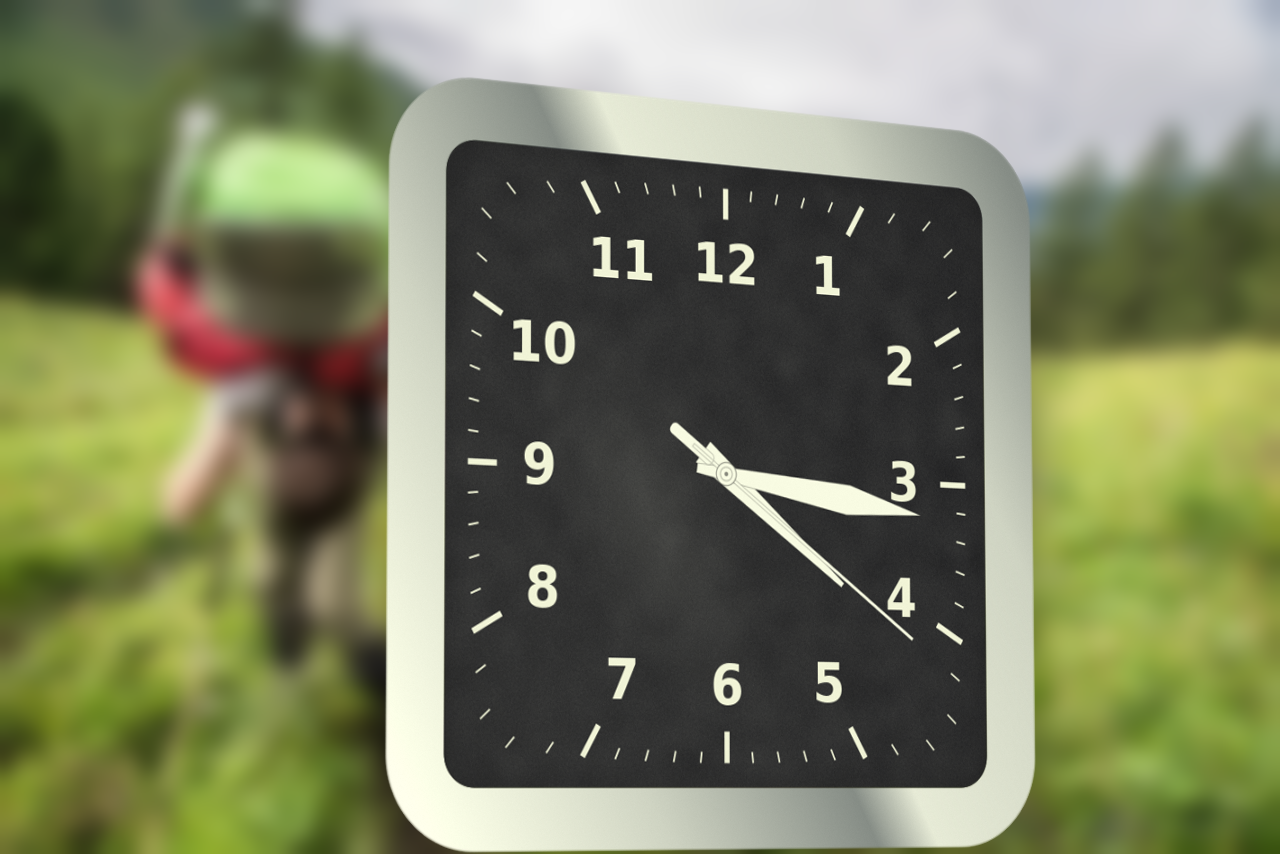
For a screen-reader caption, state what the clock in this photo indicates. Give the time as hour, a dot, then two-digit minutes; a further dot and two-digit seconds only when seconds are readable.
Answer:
4.16.21
